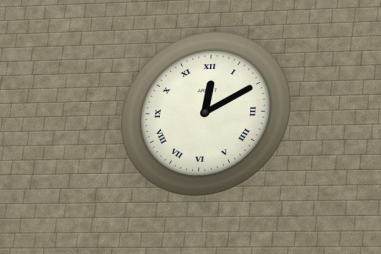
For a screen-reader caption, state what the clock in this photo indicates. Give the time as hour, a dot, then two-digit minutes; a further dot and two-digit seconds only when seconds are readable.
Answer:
12.10
